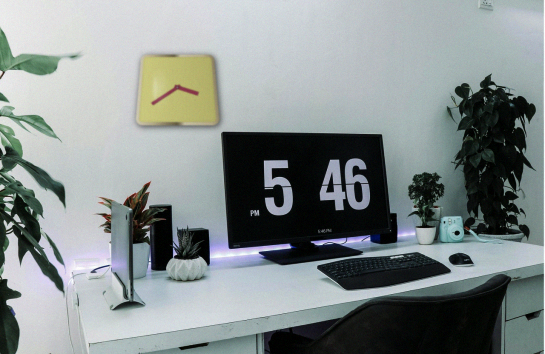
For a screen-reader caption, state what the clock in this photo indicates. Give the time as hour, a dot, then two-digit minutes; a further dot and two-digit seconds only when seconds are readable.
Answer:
3.39
